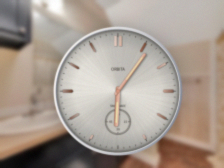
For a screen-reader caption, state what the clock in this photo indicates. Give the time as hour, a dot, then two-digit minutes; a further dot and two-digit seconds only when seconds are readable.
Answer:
6.06
